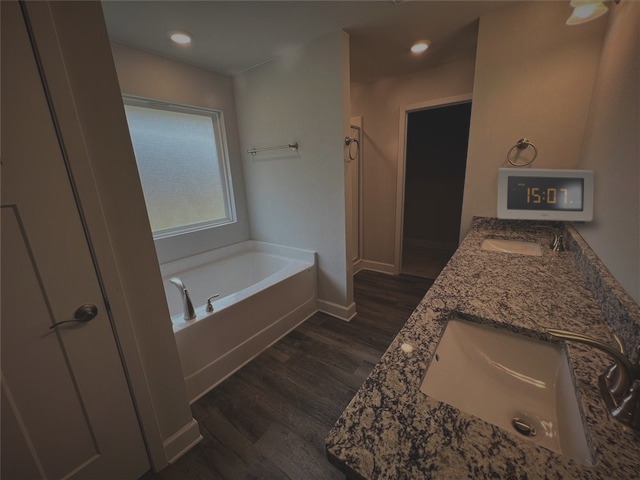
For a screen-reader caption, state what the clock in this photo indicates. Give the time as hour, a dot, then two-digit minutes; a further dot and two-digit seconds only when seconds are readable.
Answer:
15.07
